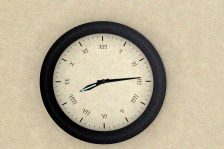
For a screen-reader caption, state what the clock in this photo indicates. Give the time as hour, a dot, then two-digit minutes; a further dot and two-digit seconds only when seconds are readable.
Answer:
8.14
